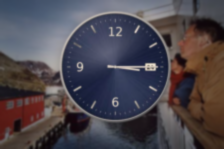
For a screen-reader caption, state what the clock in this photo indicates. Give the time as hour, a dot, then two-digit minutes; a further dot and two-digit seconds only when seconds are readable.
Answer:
3.15
